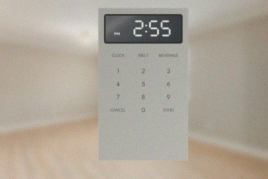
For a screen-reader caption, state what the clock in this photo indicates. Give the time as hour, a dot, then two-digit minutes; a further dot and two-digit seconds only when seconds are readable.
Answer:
2.55
